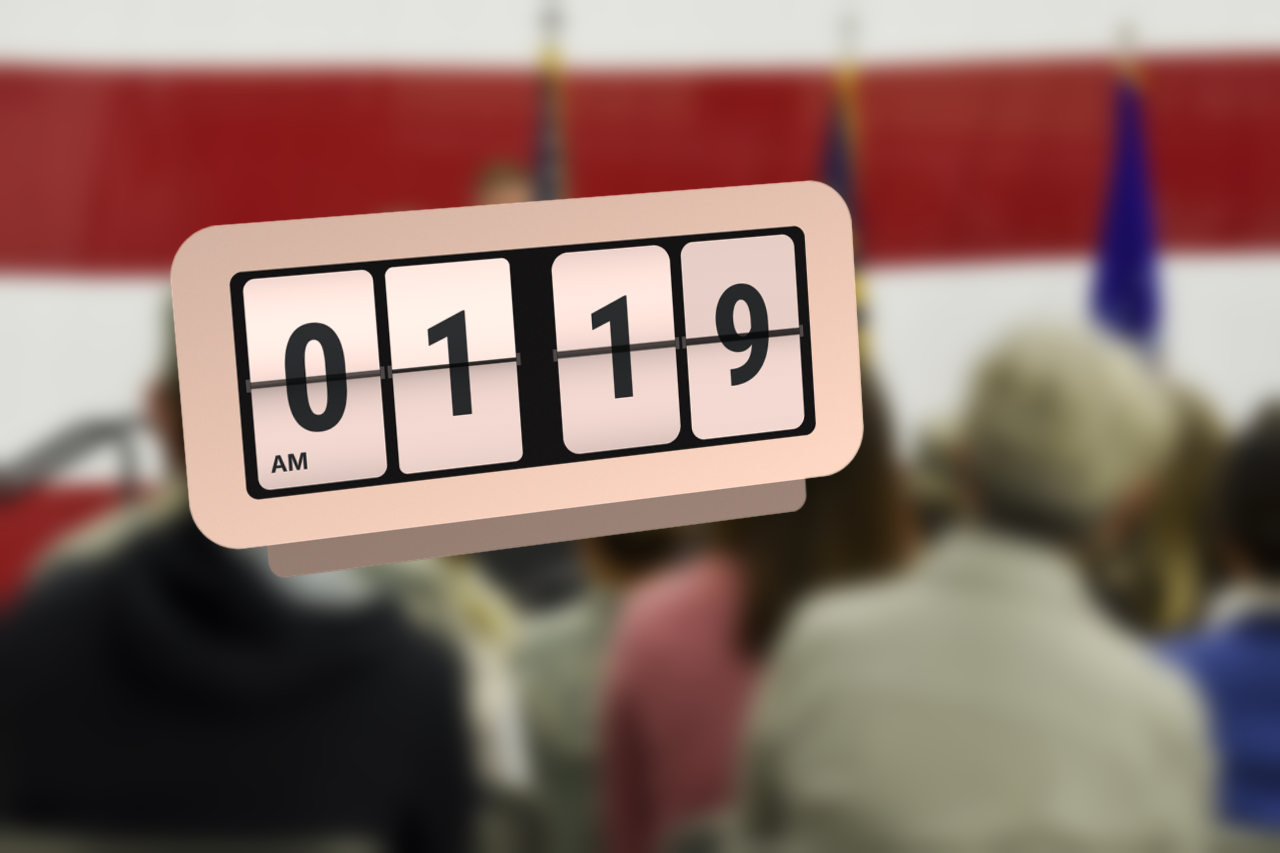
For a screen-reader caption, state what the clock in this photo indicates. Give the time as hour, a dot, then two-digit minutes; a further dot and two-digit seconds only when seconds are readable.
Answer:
1.19
